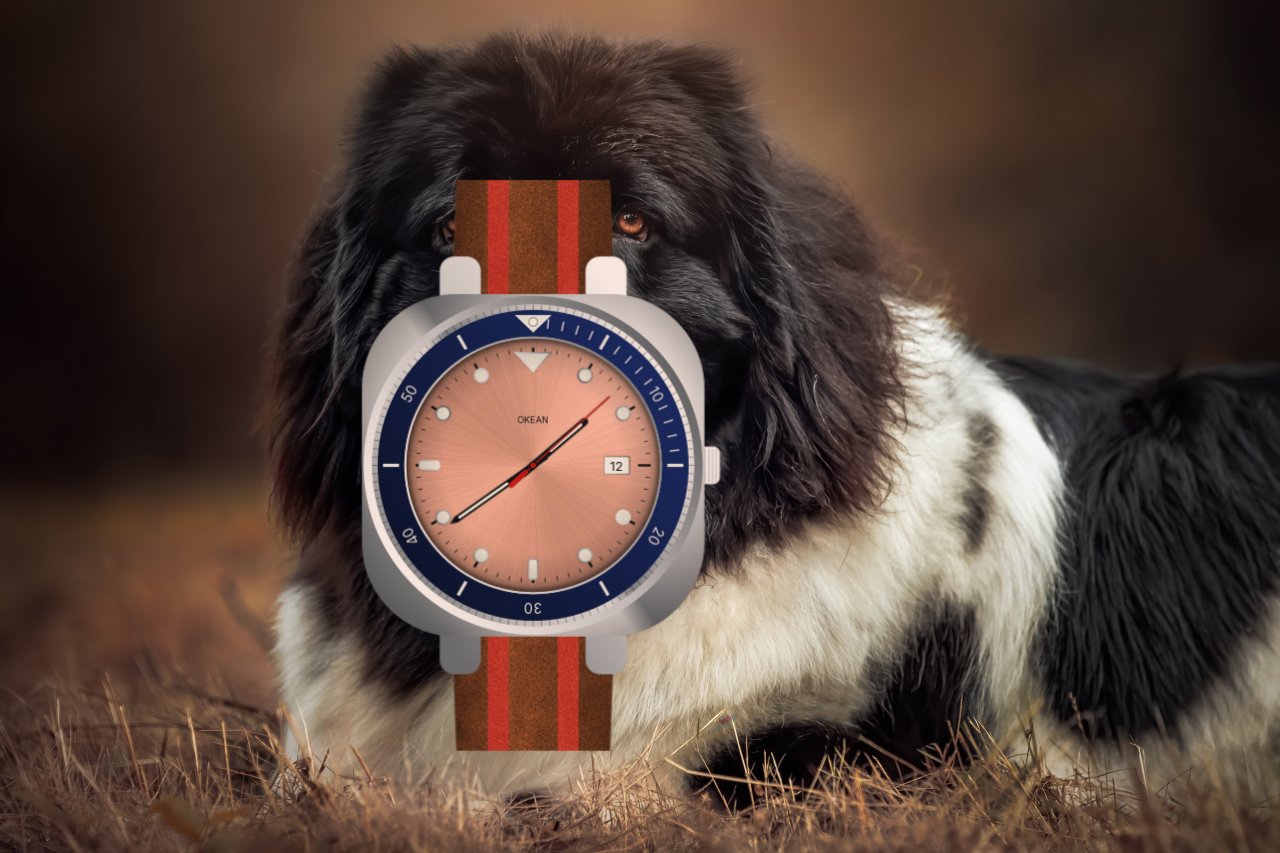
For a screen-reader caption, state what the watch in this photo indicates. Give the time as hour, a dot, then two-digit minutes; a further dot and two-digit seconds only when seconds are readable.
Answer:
1.39.08
